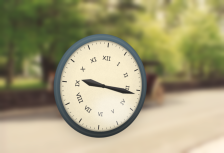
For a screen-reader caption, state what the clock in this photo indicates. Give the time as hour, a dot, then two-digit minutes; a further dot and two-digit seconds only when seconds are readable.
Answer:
9.16
